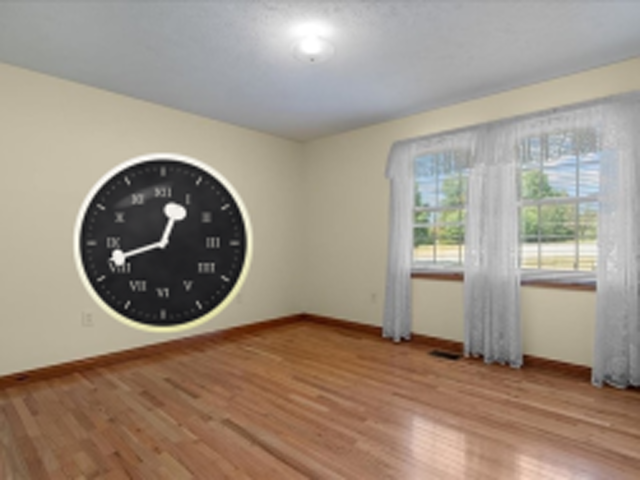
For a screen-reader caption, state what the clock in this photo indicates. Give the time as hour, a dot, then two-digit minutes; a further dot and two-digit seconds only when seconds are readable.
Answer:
12.42
